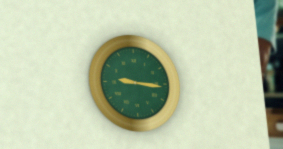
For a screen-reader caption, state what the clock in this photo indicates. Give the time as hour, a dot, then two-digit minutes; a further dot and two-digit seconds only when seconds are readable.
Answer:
9.16
